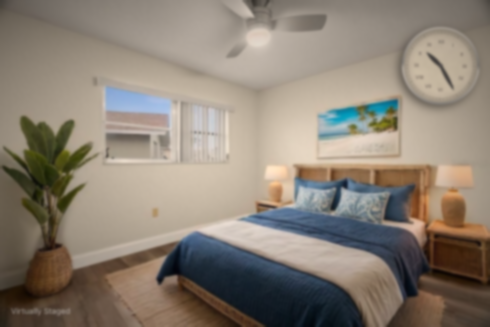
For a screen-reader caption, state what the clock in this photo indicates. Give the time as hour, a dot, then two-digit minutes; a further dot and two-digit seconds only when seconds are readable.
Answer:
10.25
